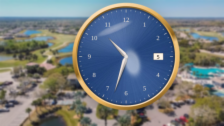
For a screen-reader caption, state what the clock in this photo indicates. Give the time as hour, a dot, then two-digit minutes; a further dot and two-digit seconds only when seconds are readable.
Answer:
10.33
